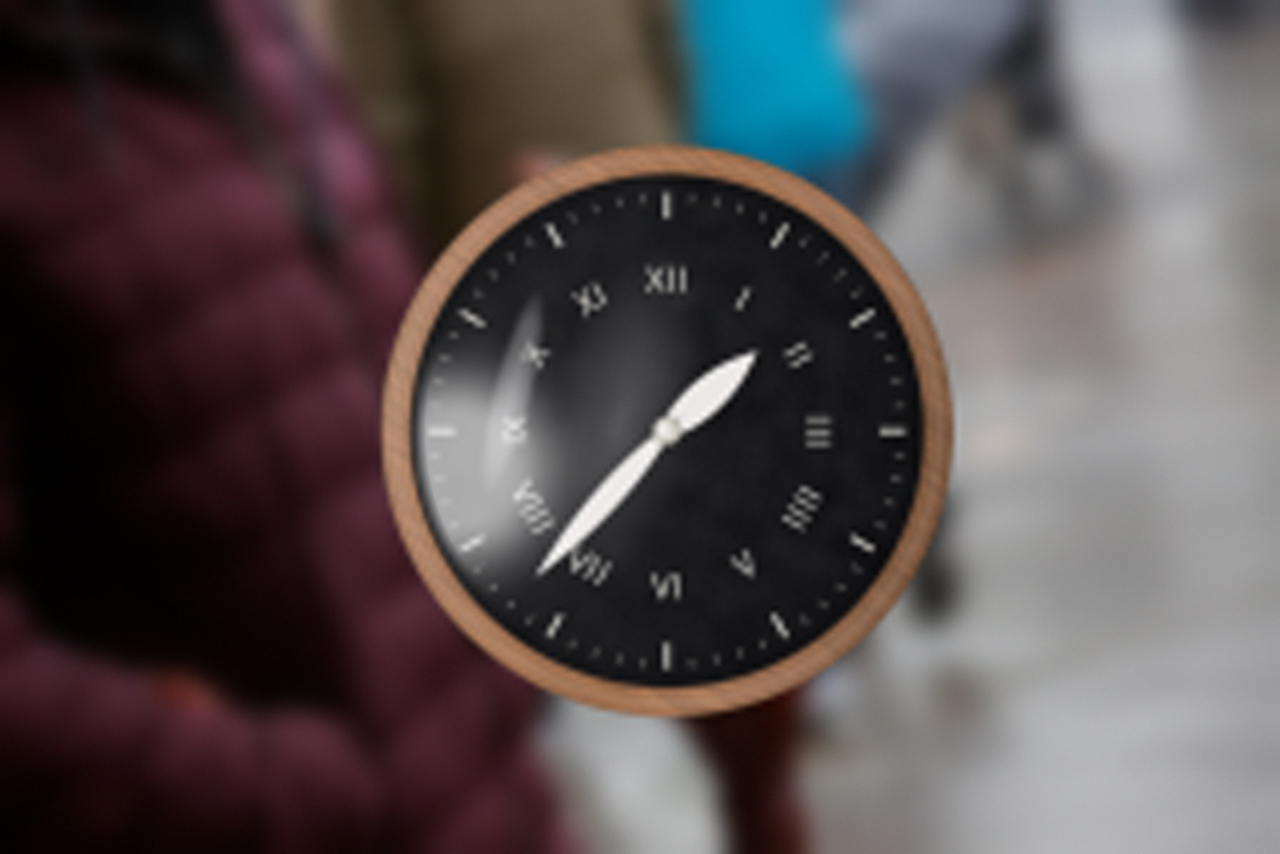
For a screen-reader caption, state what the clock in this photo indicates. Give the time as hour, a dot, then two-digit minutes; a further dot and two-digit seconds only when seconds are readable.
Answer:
1.37
